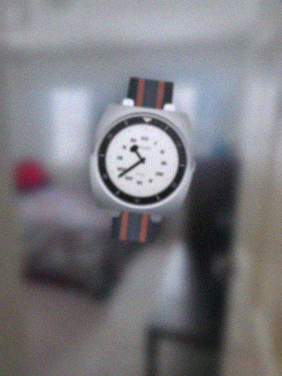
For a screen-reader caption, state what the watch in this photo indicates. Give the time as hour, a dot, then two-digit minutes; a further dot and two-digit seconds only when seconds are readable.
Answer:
10.38
